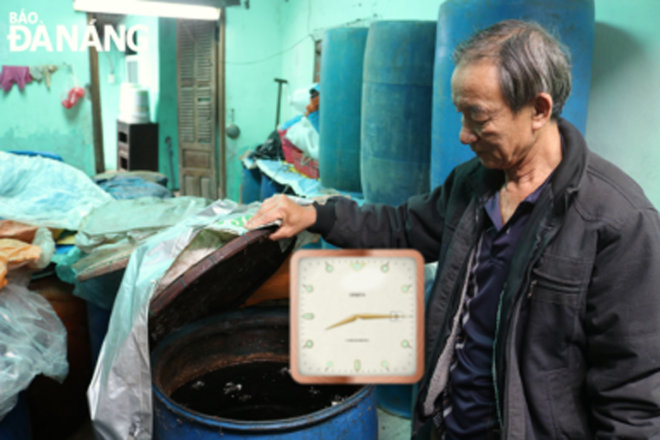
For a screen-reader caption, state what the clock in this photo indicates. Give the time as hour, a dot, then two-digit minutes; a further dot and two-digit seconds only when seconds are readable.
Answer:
8.15
